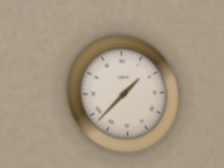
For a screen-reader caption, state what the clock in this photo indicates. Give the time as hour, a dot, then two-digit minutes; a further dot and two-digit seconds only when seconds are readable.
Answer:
1.38
